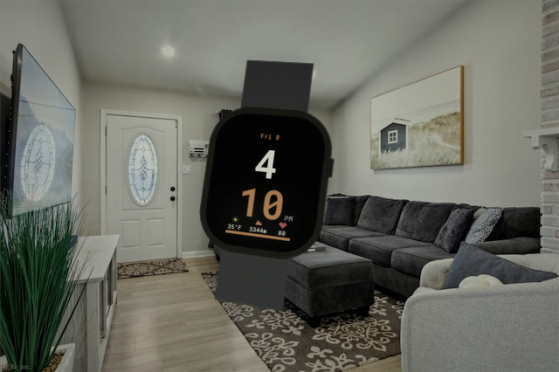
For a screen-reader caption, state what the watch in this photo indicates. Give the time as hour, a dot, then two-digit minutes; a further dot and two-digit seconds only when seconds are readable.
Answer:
4.10
